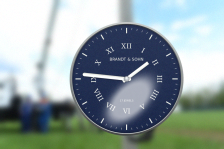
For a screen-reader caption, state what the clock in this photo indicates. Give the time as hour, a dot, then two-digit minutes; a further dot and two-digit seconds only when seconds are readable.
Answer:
1.46
